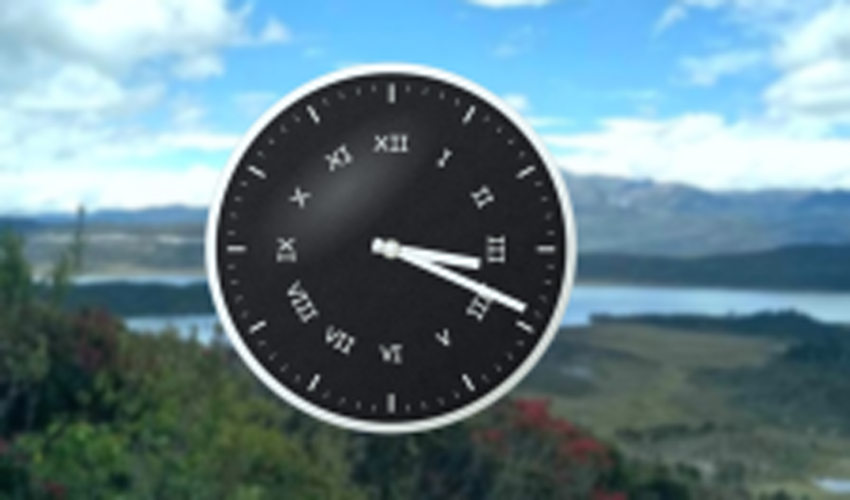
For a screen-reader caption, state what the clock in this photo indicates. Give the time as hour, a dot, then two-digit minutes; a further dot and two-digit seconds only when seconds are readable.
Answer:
3.19
